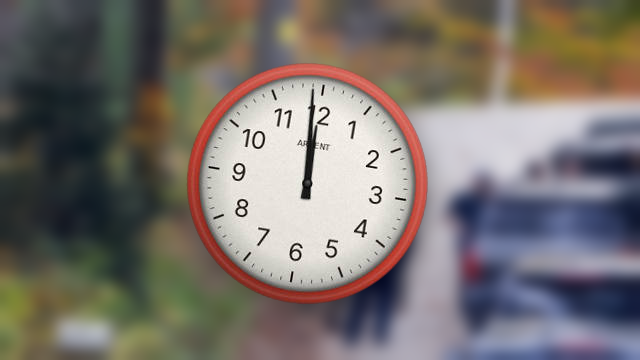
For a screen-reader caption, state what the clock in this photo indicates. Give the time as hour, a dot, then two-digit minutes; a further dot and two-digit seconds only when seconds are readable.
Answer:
11.59
